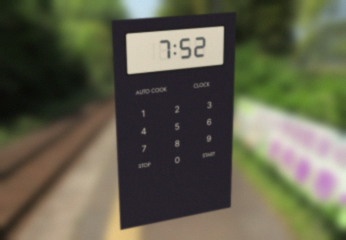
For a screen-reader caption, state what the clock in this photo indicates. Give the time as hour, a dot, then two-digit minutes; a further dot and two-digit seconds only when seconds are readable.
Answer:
7.52
